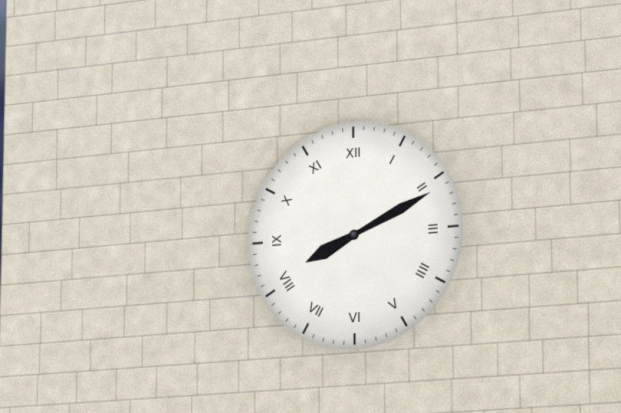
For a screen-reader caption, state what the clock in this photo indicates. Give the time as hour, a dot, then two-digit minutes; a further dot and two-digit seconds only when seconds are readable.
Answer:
8.11
